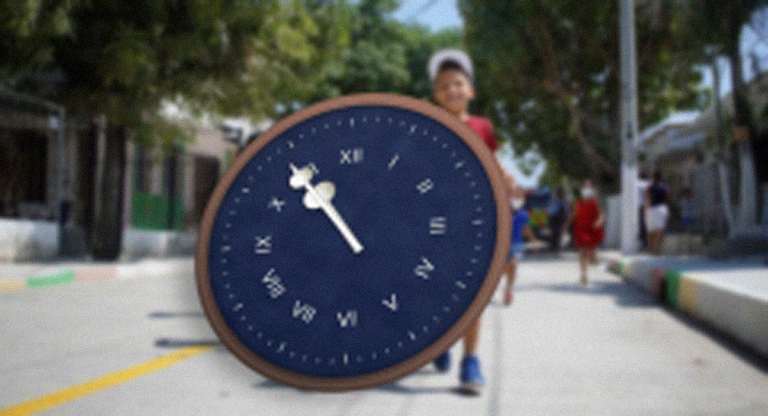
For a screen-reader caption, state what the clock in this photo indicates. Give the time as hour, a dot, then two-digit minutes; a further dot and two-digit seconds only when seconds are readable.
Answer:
10.54
